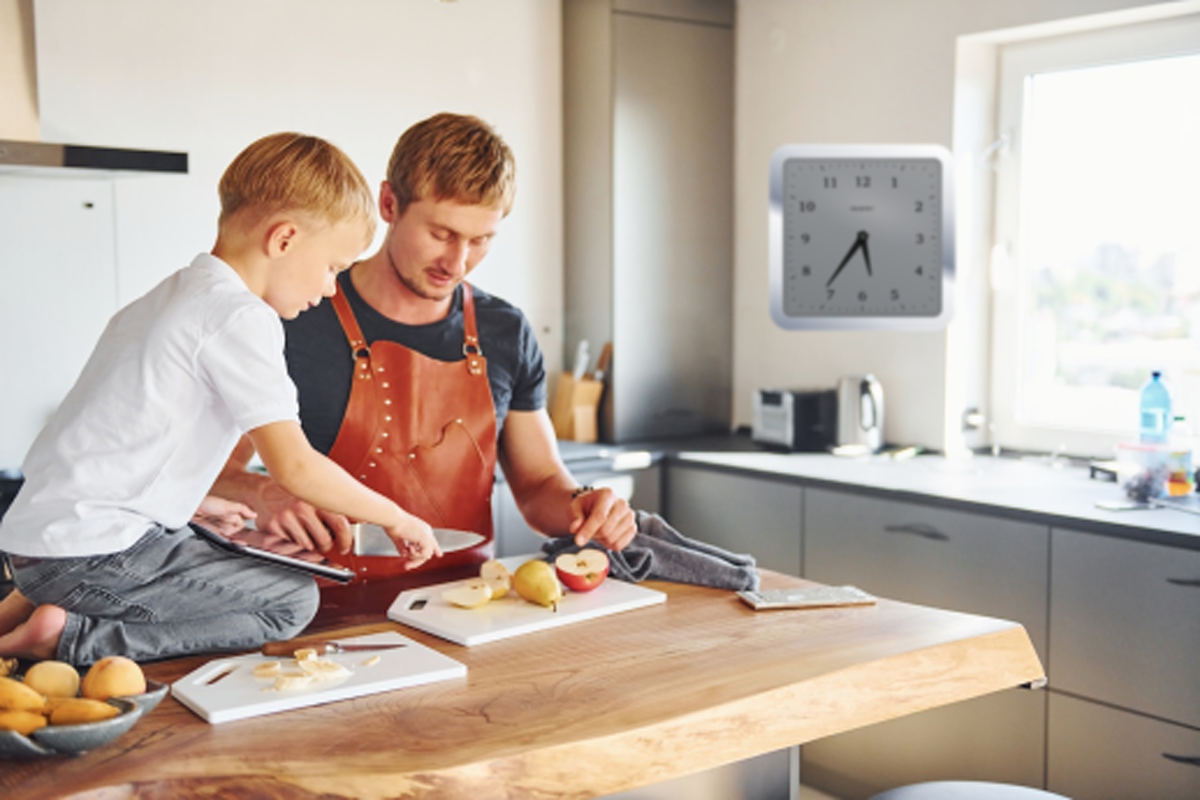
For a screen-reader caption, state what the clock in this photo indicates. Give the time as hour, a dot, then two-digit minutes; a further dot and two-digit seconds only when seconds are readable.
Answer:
5.36
